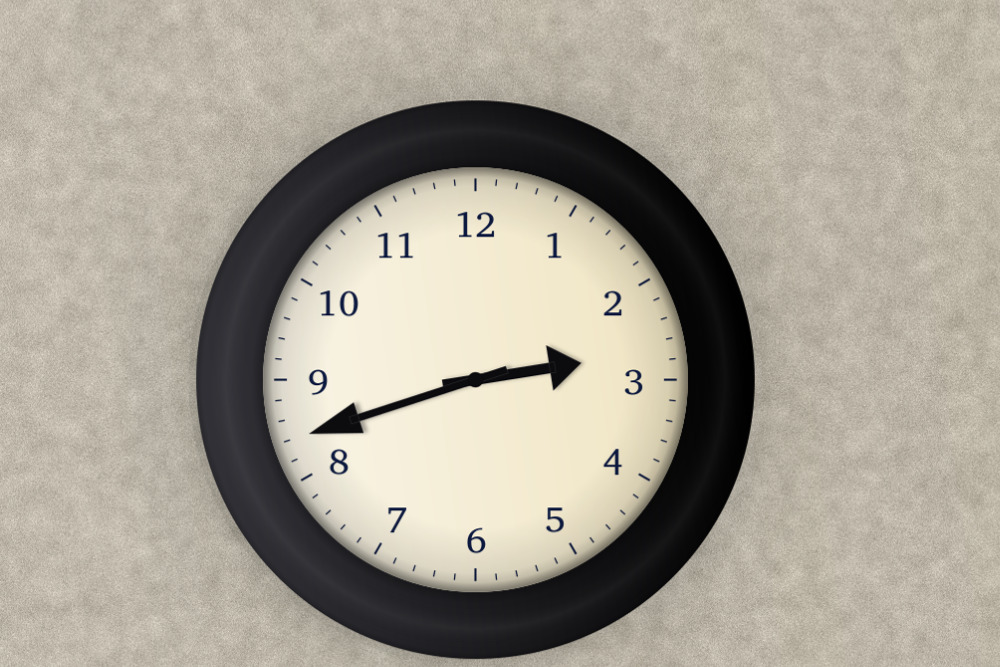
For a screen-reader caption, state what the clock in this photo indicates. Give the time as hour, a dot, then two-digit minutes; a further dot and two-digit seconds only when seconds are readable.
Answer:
2.42
